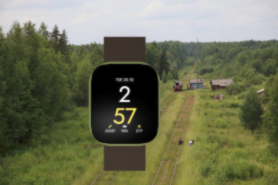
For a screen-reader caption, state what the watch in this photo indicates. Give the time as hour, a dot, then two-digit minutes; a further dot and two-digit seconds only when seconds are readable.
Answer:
2.57
